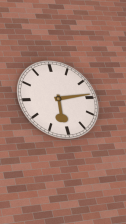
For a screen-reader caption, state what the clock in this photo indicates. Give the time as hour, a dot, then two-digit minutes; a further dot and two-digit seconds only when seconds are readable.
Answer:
6.14
